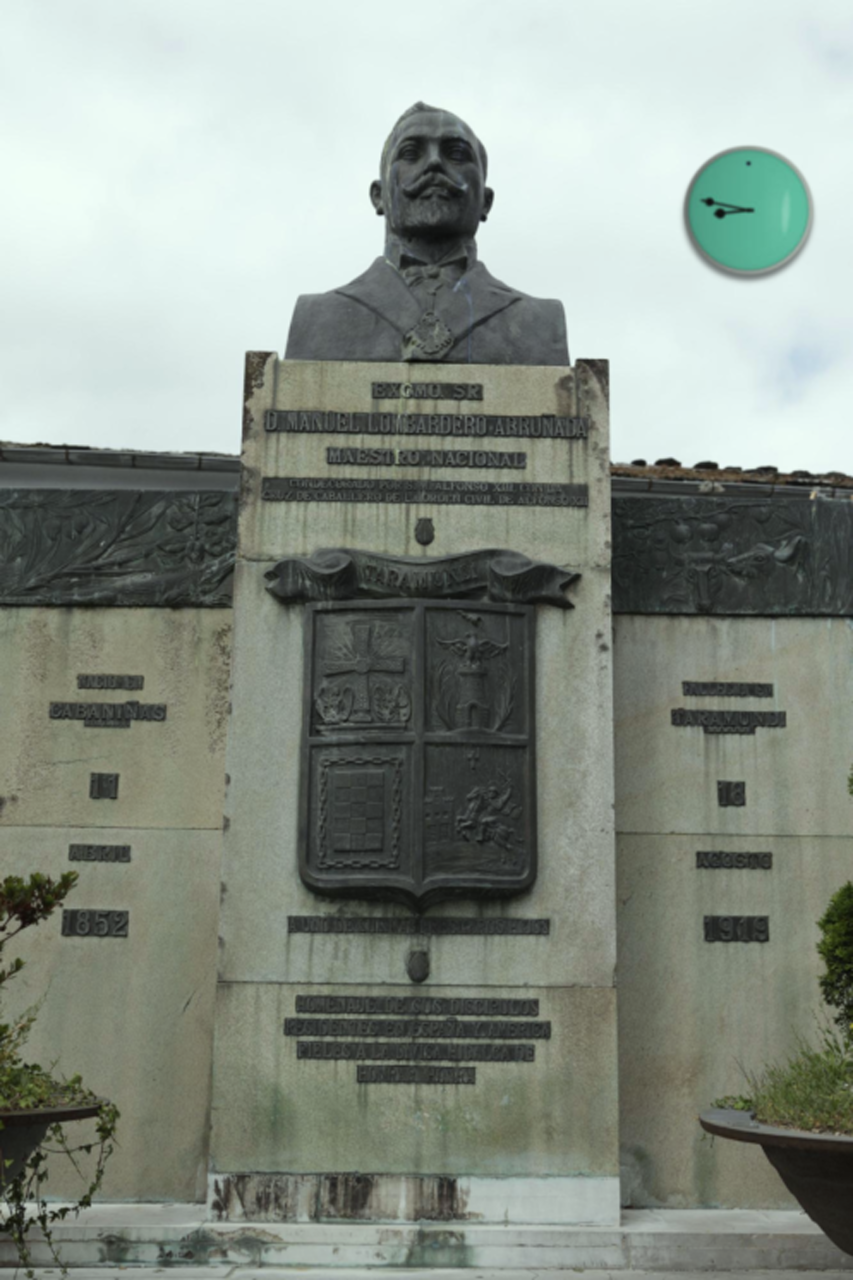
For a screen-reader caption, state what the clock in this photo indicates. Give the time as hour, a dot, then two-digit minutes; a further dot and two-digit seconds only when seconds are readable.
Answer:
8.47
